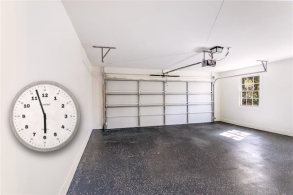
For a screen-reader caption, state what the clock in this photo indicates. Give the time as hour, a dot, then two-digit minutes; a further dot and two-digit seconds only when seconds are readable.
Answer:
5.57
